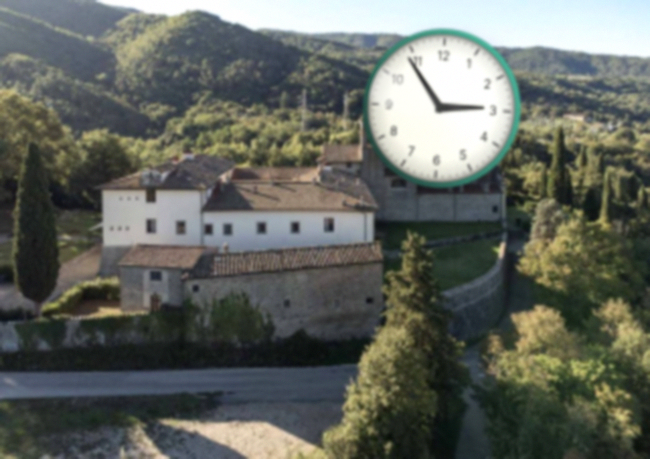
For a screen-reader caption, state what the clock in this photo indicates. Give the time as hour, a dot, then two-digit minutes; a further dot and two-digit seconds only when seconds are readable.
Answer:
2.54
